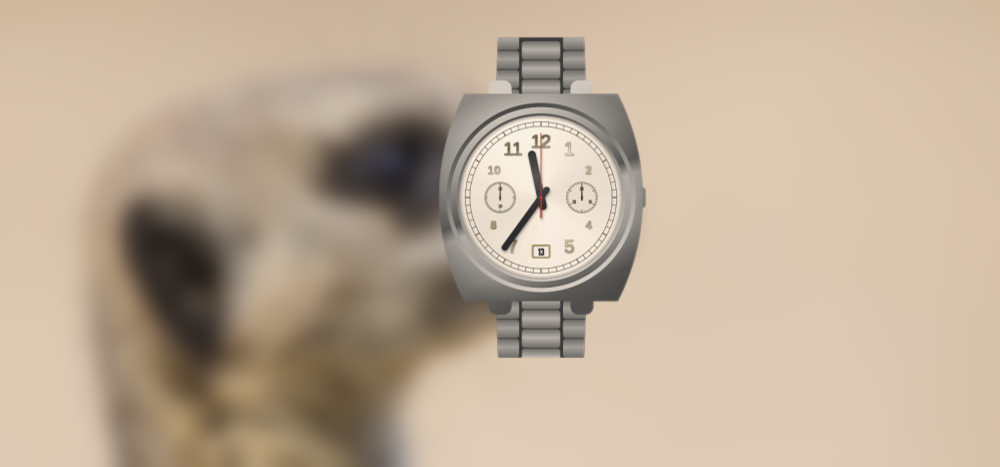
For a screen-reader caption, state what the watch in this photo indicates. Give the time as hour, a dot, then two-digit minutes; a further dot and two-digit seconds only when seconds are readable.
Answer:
11.36
